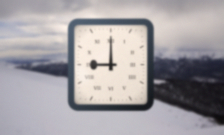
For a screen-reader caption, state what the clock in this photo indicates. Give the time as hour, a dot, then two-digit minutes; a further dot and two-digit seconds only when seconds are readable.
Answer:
9.00
